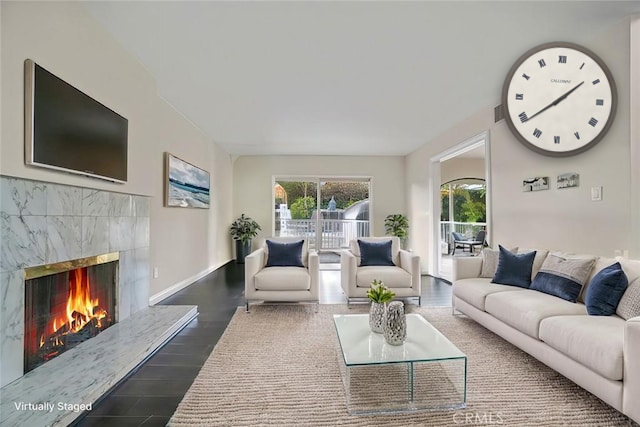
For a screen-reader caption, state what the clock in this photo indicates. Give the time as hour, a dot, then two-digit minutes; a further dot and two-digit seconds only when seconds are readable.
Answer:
1.39
